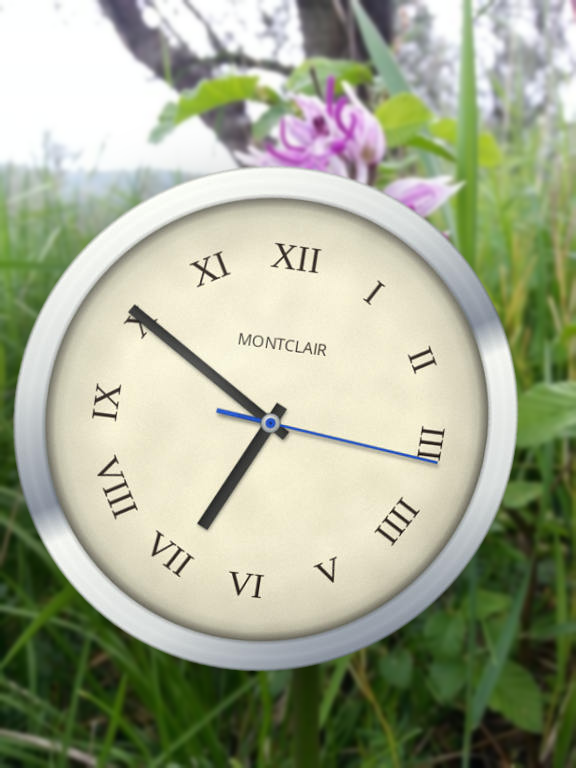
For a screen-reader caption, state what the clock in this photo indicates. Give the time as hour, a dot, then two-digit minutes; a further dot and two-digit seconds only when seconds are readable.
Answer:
6.50.16
